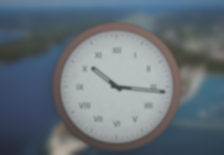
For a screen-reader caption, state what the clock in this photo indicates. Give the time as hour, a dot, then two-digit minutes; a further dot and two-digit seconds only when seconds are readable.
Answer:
10.16
